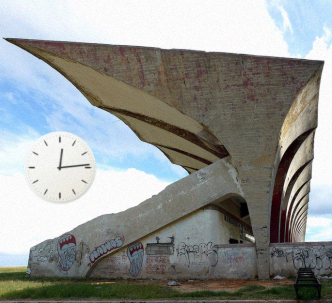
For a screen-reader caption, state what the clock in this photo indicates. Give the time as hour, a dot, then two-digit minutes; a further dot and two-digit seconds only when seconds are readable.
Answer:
12.14
